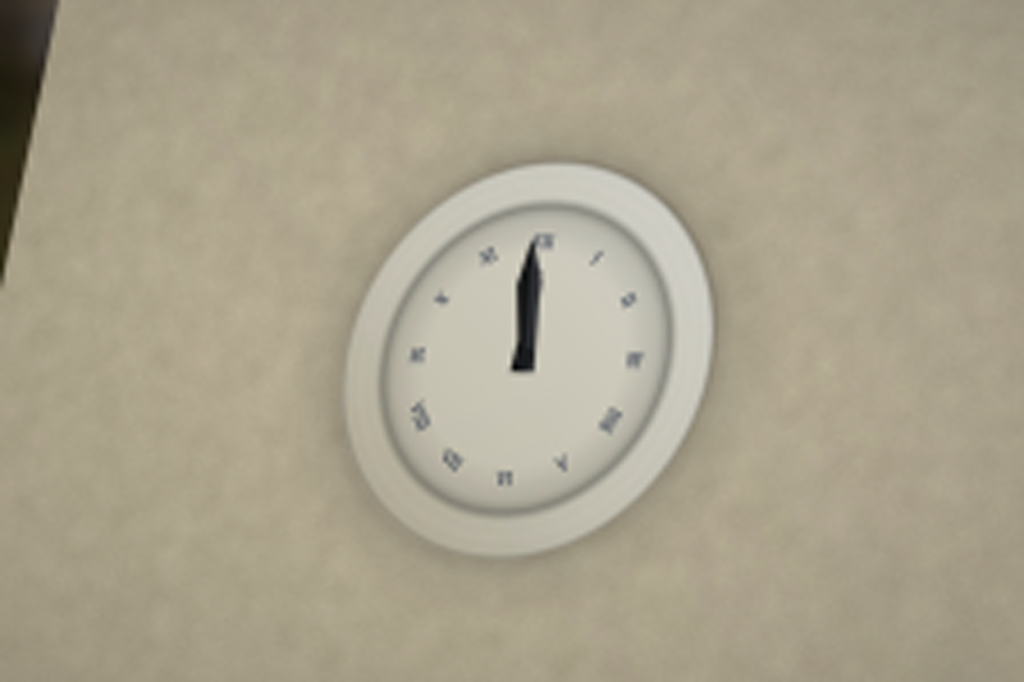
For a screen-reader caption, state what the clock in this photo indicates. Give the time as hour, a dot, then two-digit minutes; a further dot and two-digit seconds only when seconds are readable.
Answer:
11.59
